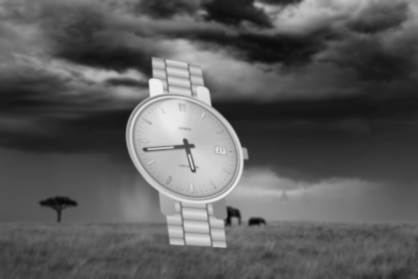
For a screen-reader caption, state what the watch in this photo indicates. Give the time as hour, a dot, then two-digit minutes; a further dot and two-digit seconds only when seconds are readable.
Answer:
5.43
